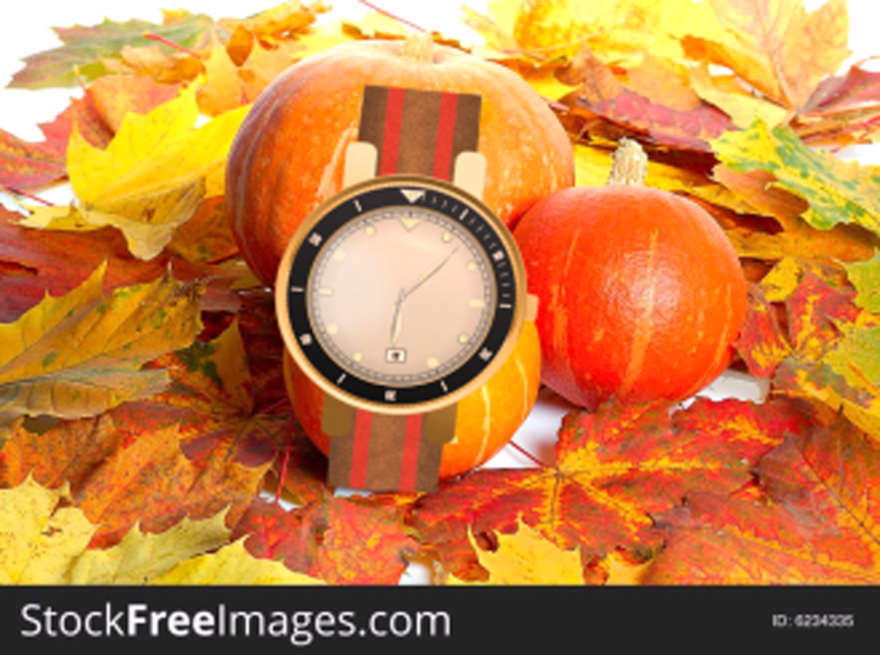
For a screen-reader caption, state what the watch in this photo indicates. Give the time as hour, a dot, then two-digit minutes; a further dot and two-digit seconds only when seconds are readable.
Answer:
6.07
